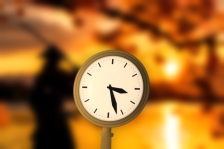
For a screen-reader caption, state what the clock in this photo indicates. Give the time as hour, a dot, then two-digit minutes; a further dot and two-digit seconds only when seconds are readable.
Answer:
3.27
